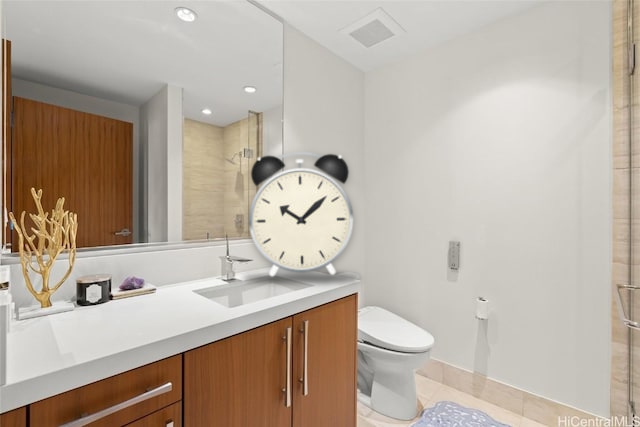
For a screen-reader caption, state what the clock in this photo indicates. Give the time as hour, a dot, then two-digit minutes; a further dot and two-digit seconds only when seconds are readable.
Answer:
10.08
